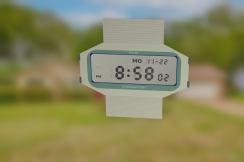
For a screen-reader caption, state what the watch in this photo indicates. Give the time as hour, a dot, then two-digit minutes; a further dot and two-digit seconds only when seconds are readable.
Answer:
8.58.02
